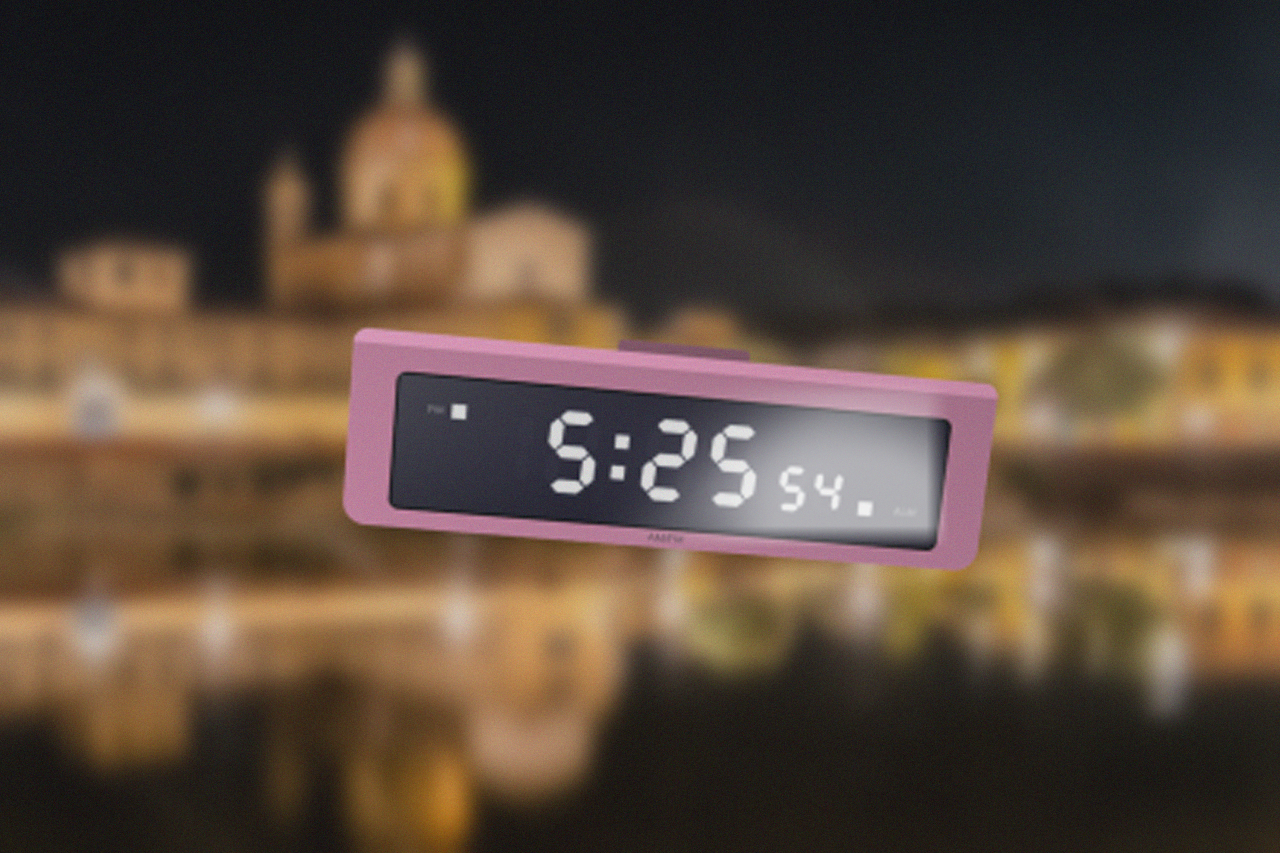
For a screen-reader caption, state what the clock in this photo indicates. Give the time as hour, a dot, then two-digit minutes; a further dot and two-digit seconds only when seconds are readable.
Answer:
5.25.54
